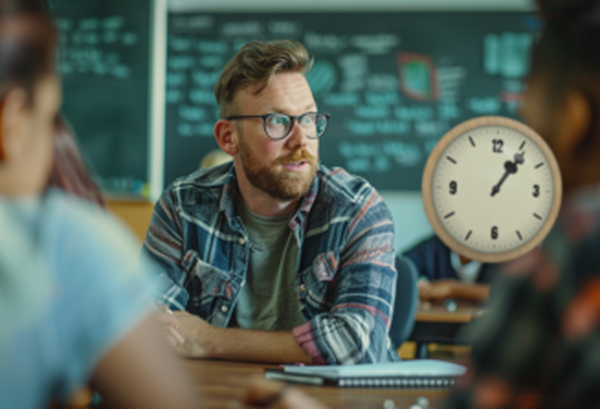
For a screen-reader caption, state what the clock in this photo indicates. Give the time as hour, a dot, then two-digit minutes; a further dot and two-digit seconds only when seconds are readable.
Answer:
1.06
